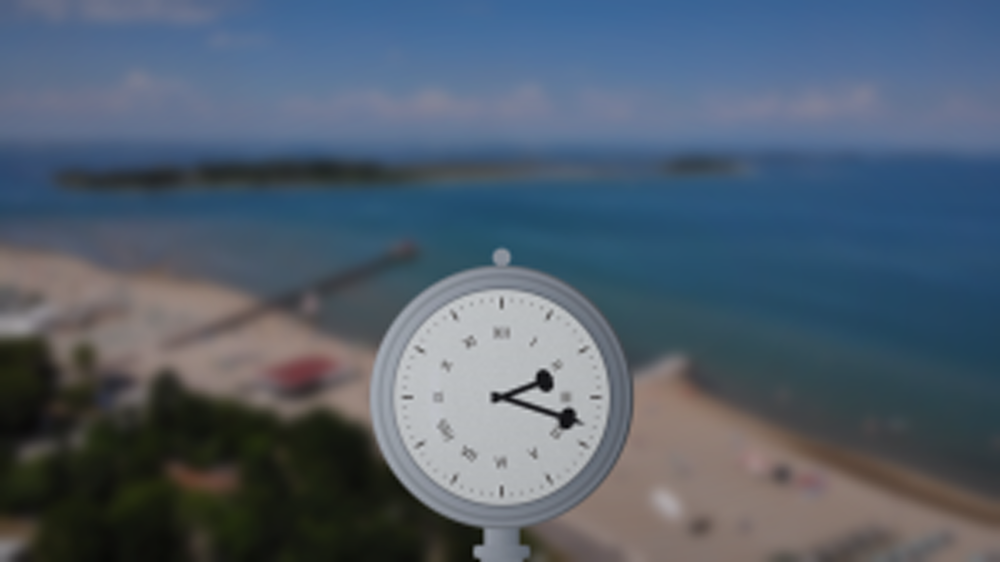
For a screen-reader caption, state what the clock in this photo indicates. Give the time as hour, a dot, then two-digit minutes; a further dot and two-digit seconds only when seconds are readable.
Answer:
2.18
